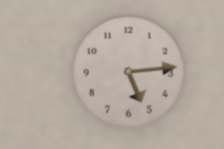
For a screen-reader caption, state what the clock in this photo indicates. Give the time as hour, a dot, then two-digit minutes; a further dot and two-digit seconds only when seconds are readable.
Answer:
5.14
